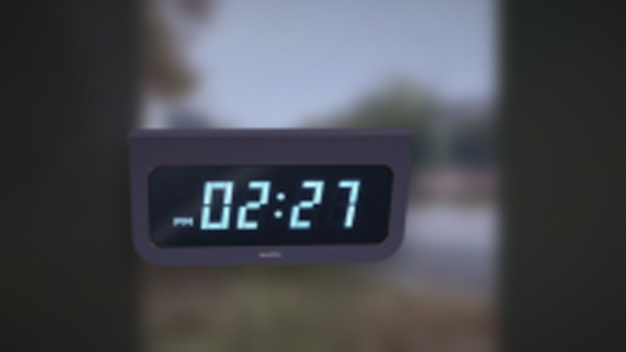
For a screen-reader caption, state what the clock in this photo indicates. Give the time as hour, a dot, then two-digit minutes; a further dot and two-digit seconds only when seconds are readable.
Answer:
2.27
